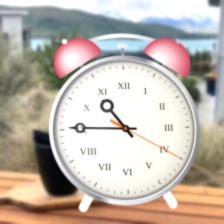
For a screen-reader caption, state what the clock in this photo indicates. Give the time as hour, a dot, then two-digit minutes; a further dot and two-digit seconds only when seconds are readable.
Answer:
10.45.20
